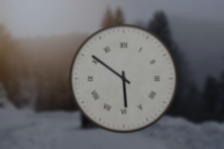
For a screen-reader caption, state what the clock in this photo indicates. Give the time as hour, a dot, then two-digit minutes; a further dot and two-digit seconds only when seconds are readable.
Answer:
5.51
